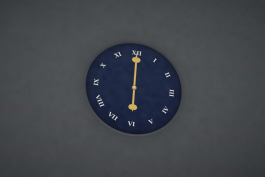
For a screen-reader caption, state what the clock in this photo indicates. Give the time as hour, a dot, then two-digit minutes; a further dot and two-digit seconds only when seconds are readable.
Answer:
6.00
